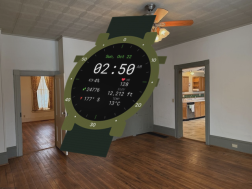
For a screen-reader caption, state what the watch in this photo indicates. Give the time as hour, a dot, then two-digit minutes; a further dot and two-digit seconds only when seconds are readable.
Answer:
2.50
